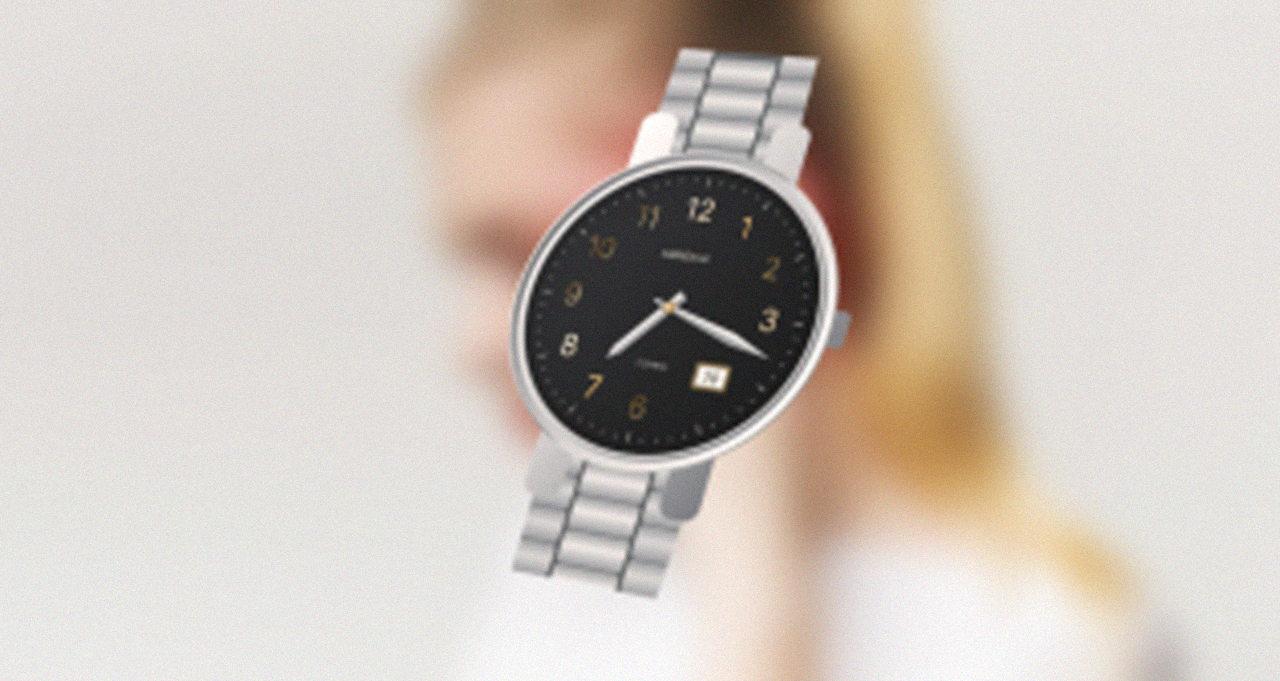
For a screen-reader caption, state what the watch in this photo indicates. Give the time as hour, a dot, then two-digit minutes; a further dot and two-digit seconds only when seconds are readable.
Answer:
7.18
